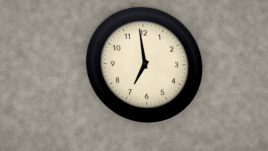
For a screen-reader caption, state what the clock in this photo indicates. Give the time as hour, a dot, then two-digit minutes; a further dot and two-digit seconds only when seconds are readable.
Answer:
6.59
